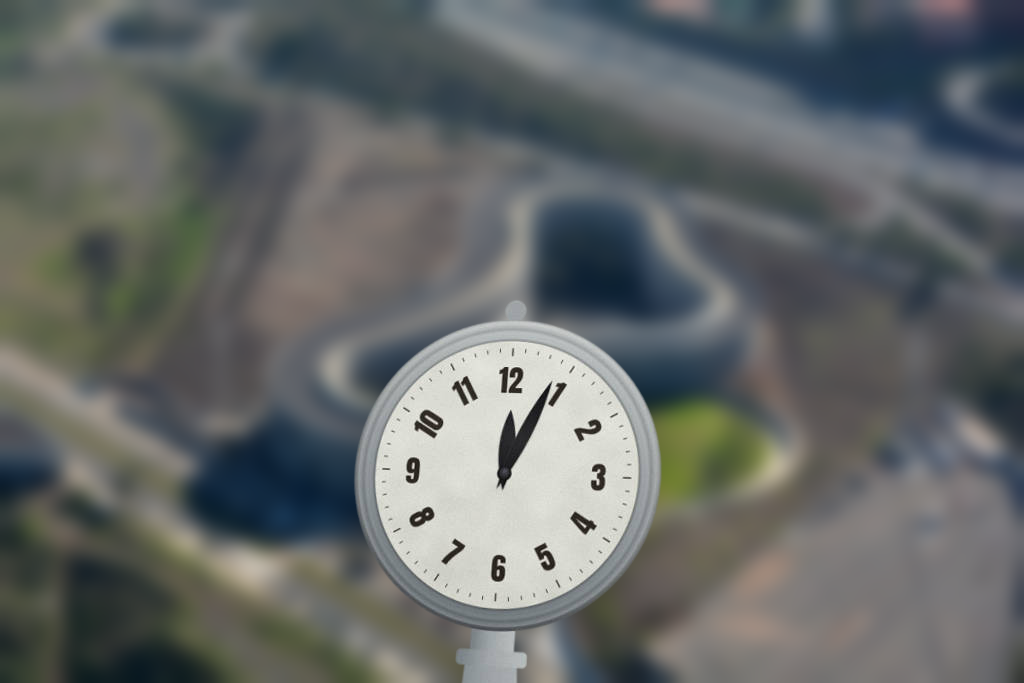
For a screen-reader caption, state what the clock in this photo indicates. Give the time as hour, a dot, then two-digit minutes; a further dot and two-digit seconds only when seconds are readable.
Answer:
12.04
